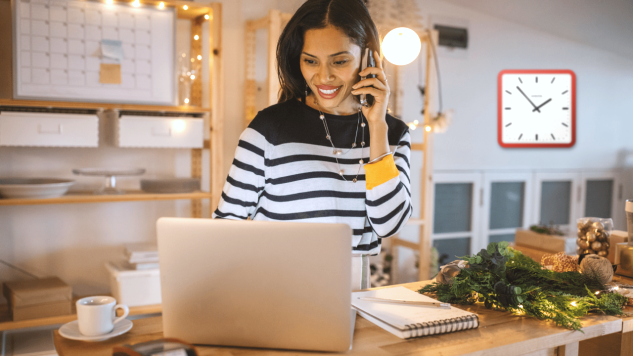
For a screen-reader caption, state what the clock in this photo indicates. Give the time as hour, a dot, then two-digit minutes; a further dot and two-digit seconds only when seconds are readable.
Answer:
1.53
